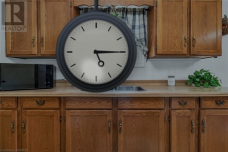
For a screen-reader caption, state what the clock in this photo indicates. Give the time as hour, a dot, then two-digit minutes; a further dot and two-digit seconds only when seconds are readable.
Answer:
5.15
